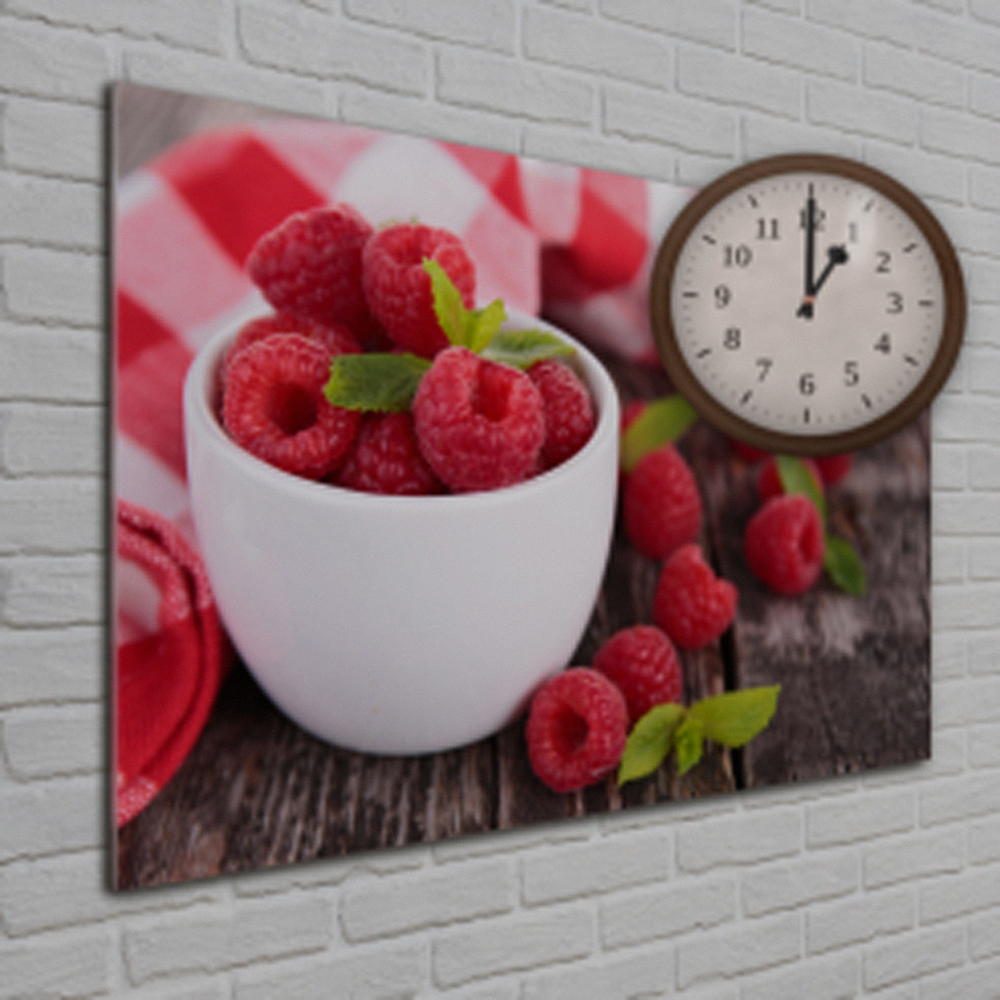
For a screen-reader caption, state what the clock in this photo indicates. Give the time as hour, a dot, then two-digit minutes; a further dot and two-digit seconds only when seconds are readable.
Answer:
1.00
